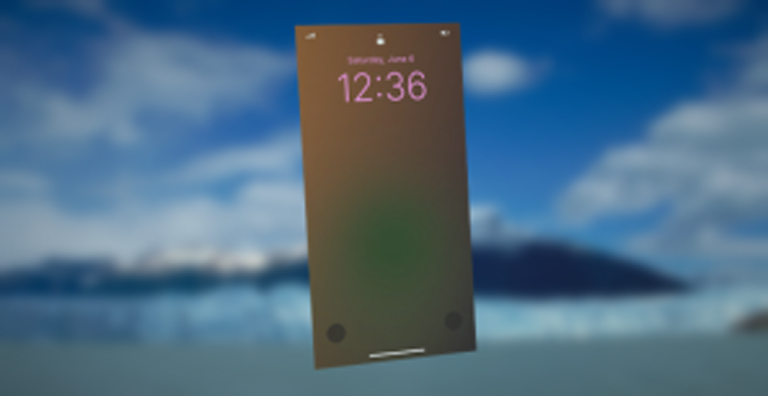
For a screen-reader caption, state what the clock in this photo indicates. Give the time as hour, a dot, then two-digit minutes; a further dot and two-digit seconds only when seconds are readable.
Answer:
12.36
